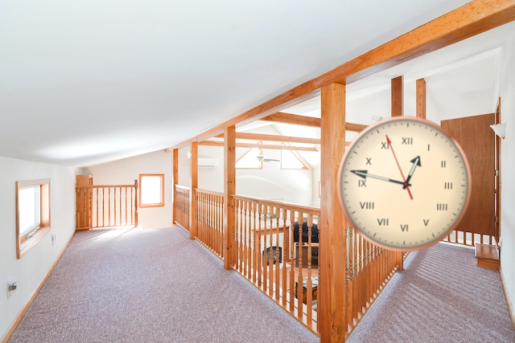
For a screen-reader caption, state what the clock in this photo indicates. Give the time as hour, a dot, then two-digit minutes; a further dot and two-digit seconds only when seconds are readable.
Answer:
12.46.56
